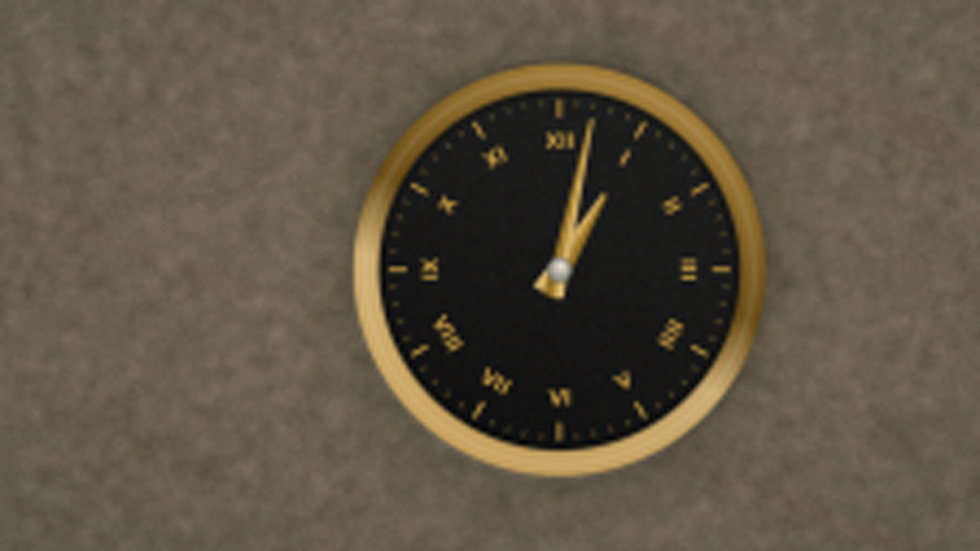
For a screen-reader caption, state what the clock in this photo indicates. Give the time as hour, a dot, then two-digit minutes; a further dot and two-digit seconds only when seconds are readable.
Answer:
1.02
